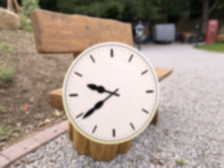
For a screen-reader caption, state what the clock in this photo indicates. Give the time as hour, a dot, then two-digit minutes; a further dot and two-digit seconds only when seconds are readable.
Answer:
9.39
